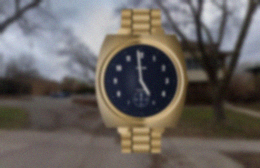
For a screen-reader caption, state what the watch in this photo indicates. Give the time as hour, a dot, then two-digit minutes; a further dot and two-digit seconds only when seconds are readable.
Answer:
4.59
